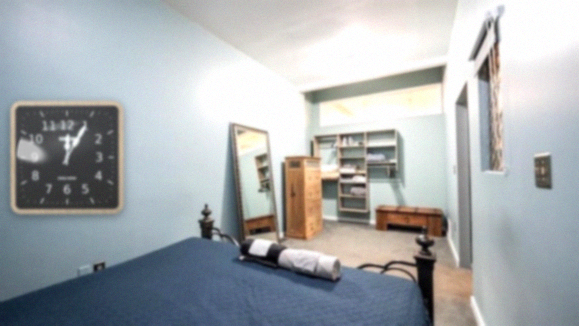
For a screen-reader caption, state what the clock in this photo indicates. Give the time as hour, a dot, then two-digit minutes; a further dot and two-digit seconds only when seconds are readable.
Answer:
12.05
